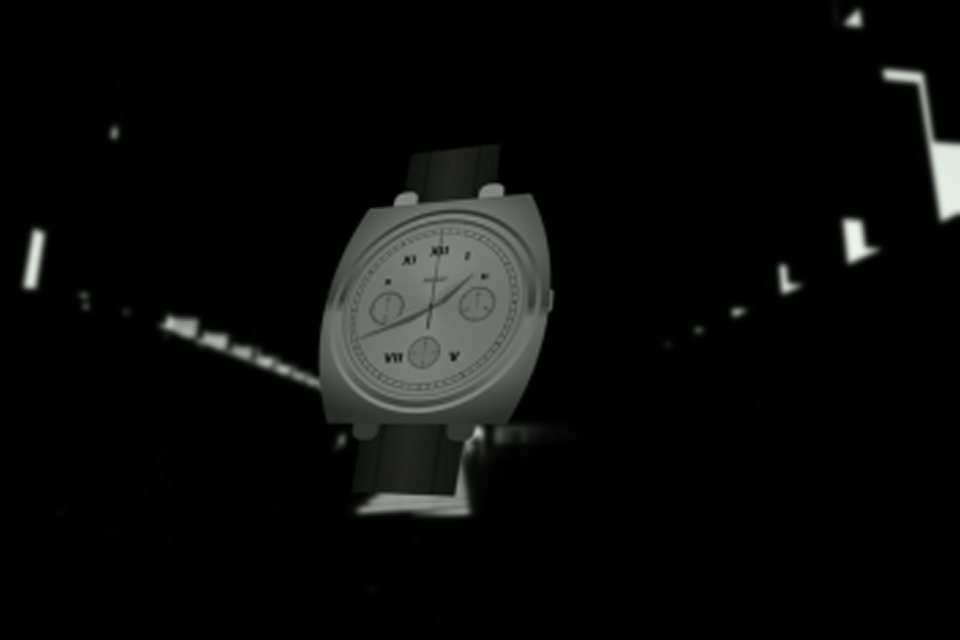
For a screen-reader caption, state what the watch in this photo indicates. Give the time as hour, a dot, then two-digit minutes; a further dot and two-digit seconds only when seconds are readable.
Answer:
1.41
